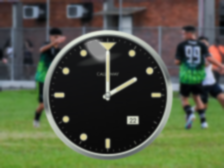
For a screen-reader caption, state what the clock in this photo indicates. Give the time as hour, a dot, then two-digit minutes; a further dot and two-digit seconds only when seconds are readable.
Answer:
2.00
